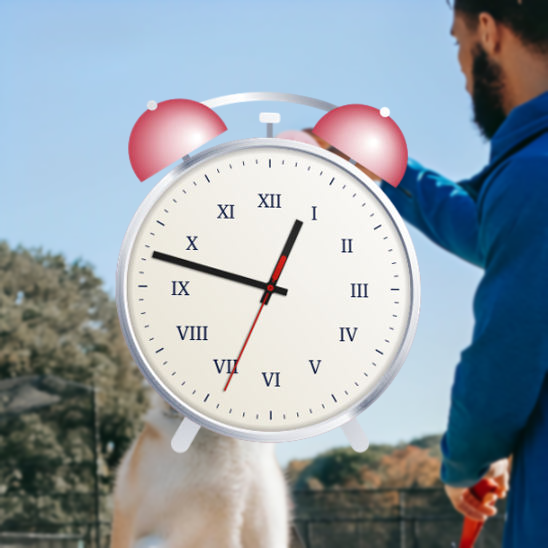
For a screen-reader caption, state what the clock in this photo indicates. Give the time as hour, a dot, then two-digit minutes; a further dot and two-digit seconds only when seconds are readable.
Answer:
12.47.34
